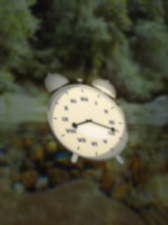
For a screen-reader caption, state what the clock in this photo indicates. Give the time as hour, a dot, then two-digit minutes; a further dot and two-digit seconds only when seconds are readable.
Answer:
8.18
